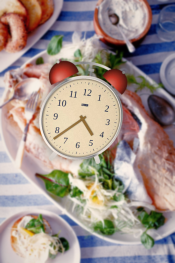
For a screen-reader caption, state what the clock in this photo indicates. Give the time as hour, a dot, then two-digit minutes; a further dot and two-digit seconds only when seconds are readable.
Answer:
4.38
